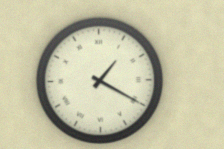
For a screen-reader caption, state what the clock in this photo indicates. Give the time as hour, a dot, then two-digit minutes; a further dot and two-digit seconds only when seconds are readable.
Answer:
1.20
